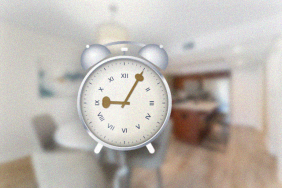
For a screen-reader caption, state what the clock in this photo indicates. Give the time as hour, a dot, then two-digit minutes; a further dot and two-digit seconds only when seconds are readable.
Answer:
9.05
